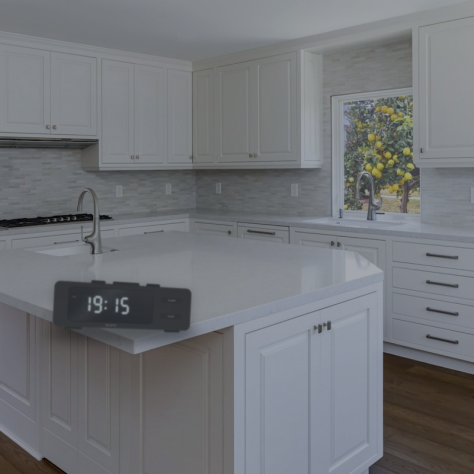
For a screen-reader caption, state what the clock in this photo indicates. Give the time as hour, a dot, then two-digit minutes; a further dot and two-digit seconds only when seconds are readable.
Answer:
19.15
